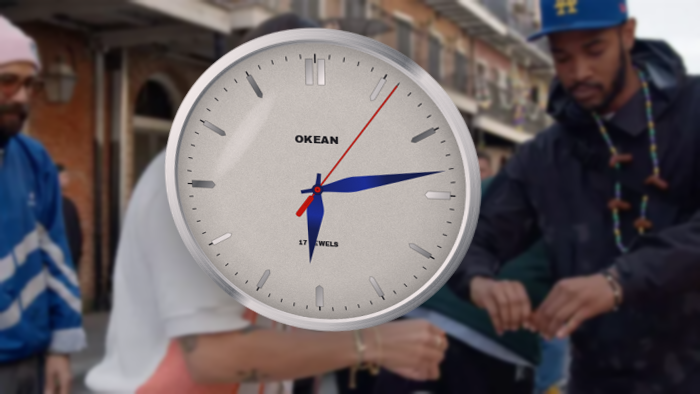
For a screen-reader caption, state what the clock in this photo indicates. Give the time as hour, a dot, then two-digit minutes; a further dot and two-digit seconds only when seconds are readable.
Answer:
6.13.06
